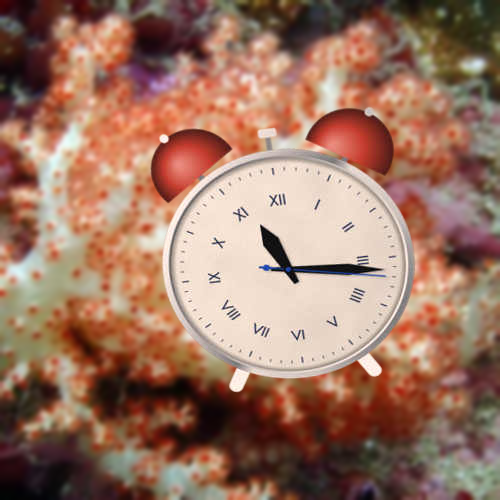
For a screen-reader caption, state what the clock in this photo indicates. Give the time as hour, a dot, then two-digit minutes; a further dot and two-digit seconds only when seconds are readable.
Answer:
11.16.17
